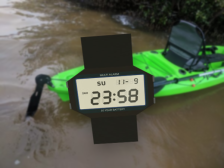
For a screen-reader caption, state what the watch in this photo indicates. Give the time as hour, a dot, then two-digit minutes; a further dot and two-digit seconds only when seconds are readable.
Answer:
23.58
